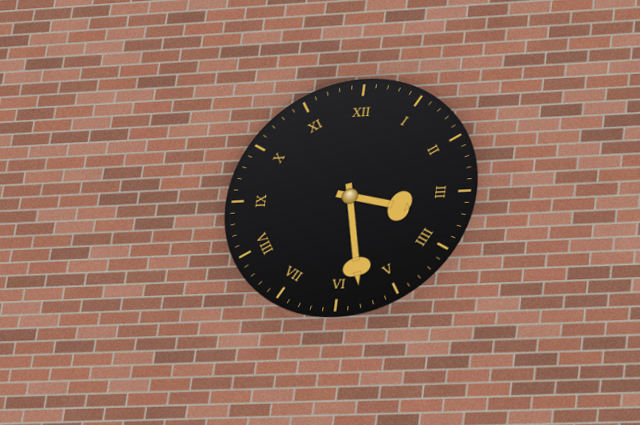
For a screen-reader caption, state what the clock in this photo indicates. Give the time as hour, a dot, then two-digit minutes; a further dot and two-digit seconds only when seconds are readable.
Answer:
3.28
